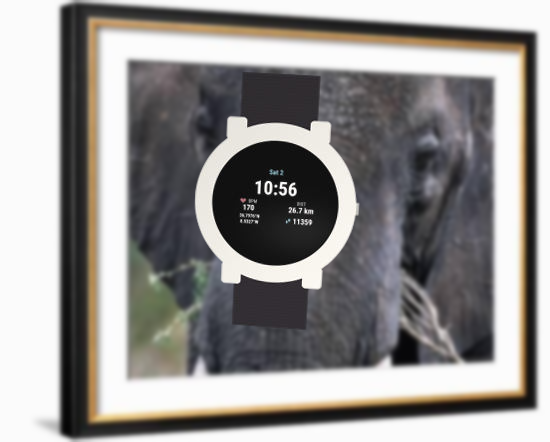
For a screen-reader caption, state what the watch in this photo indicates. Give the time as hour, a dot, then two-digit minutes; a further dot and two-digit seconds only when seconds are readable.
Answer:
10.56
